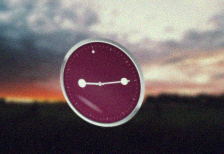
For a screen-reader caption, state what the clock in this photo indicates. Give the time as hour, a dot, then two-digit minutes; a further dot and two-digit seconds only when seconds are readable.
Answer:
9.15
